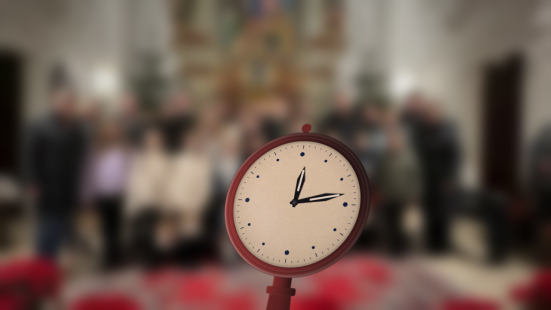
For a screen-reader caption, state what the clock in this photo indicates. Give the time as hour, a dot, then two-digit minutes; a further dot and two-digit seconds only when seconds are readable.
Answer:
12.13
